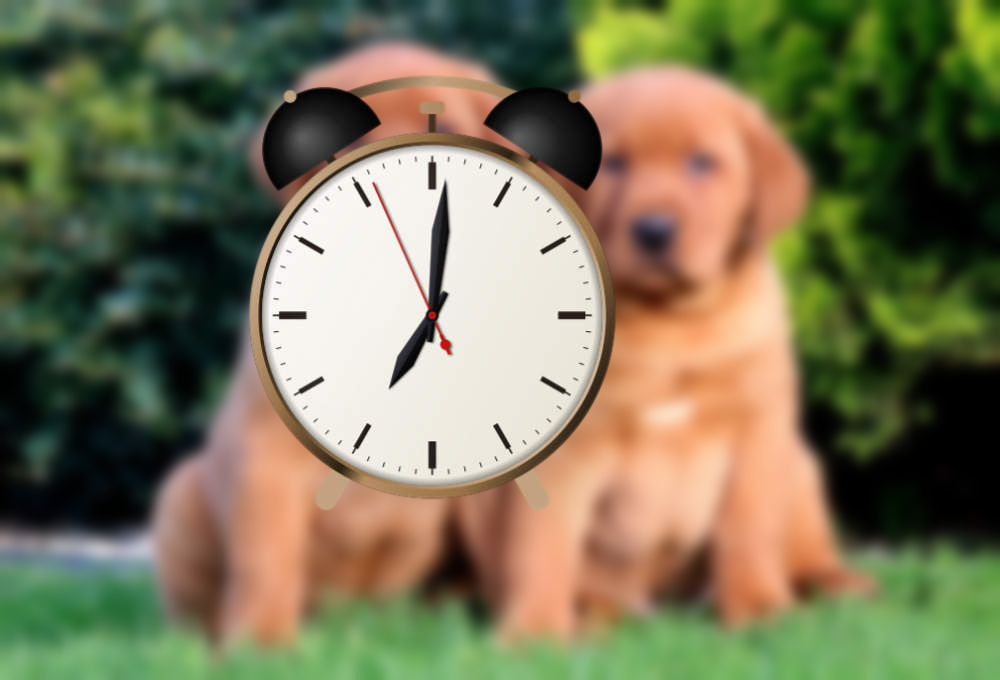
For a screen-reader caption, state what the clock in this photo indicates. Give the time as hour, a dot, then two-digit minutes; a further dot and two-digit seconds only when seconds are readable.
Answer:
7.00.56
